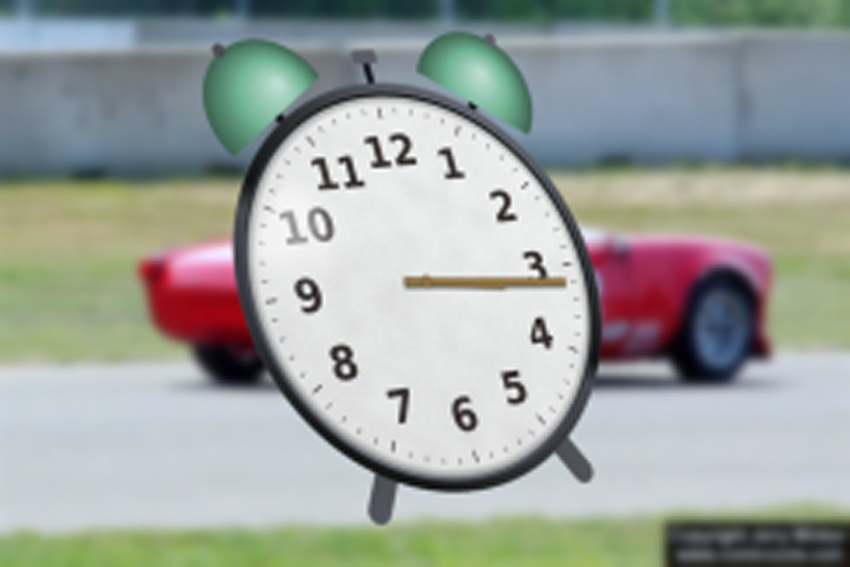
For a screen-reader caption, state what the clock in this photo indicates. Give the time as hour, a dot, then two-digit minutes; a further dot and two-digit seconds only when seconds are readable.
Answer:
3.16
